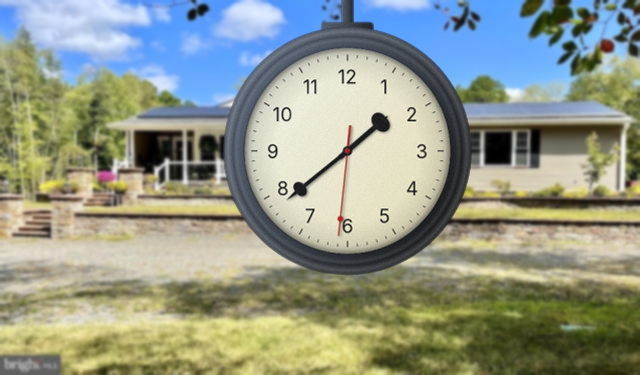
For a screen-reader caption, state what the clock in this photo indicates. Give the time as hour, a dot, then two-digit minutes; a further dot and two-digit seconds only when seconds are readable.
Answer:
1.38.31
